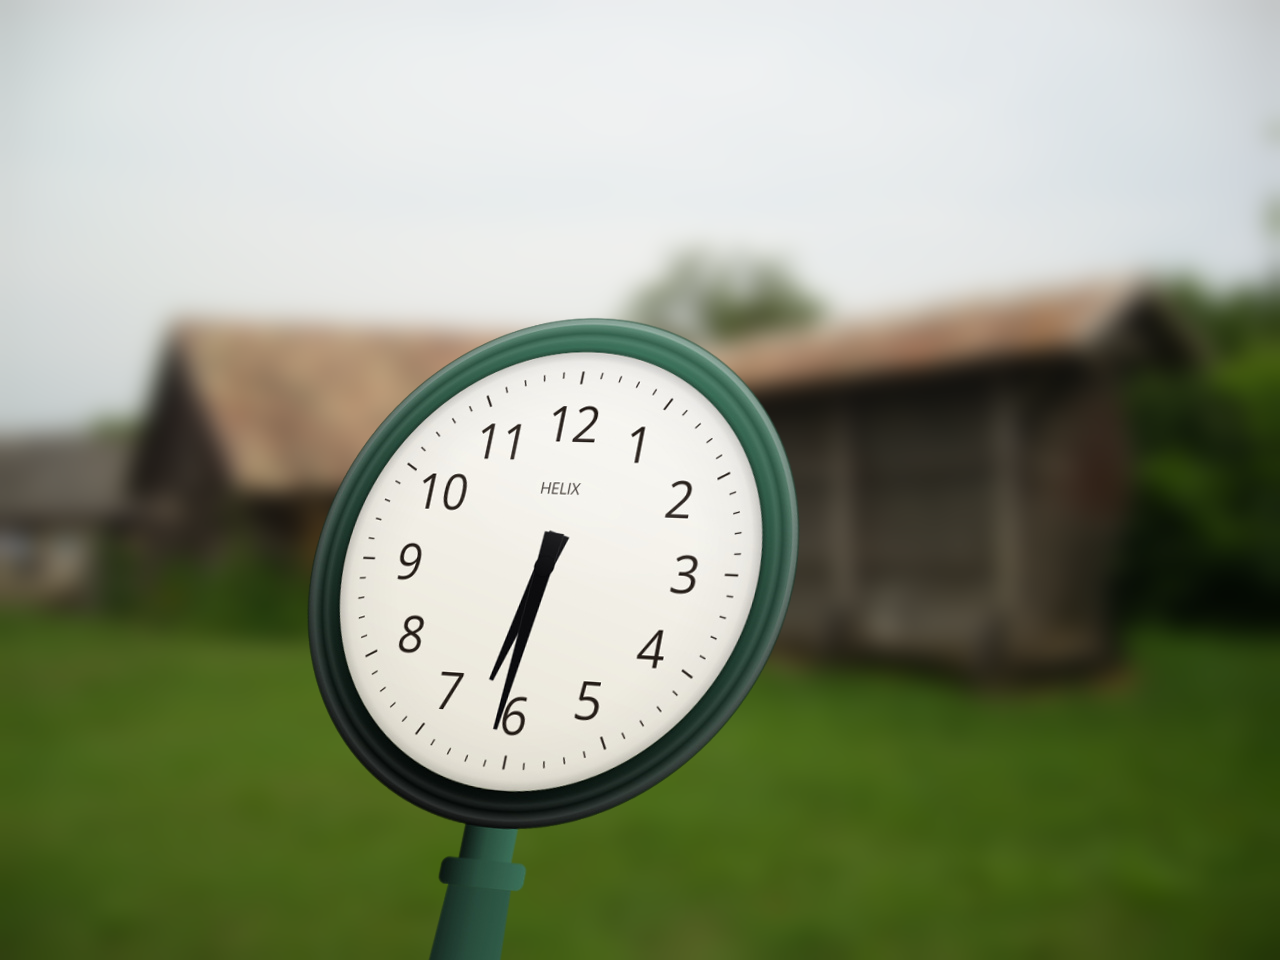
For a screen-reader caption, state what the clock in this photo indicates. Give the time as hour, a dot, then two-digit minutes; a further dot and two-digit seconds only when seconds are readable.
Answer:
6.31
